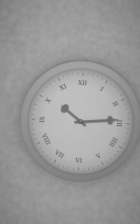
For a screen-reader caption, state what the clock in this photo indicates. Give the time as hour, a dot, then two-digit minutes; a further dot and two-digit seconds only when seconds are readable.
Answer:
10.14
